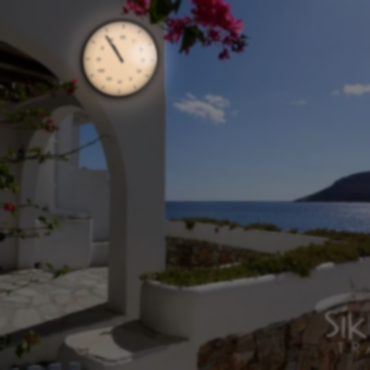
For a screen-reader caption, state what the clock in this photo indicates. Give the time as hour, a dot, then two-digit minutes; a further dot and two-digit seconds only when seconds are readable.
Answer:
10.54
